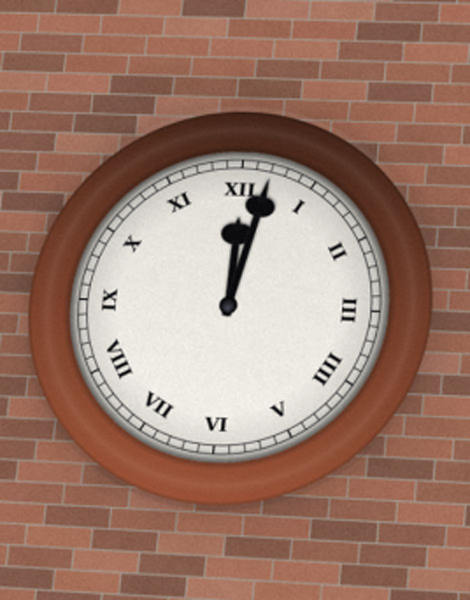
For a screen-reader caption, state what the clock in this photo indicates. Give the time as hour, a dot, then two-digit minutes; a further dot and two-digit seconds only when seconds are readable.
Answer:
12.02
